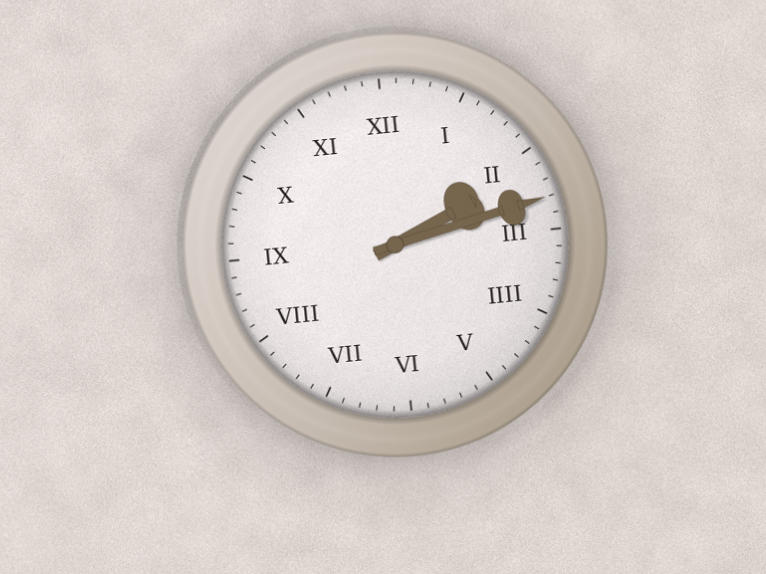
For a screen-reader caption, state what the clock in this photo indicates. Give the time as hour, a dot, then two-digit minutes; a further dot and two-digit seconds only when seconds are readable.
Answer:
2.13
